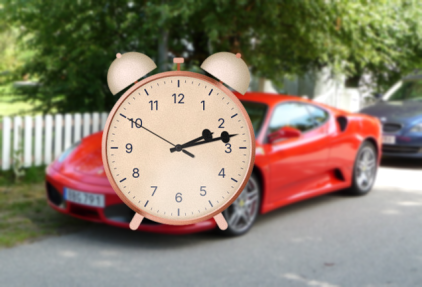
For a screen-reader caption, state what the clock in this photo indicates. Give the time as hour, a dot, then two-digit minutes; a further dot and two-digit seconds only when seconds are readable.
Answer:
2.12.50
